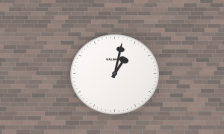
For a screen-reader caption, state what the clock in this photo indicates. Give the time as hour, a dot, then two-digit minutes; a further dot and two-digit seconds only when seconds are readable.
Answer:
1.02
